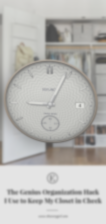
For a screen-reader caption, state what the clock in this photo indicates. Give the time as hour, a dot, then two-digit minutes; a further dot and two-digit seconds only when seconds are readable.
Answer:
9.04
